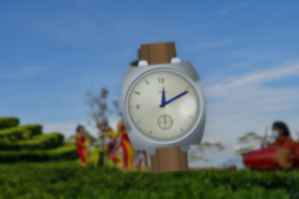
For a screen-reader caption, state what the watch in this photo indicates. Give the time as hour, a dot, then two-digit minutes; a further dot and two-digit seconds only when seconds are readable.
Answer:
12.11
